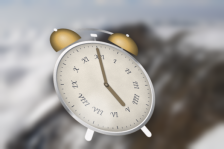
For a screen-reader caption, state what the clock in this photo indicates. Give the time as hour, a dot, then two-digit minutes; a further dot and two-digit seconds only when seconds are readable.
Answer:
5.00
